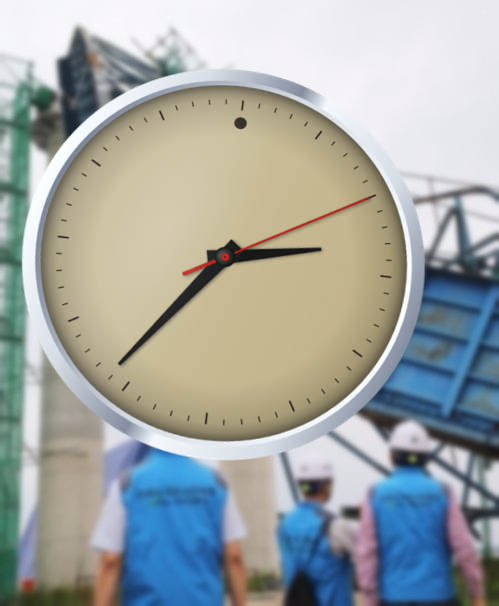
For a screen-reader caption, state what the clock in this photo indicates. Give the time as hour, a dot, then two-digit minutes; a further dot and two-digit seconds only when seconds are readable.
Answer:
2.36.10
